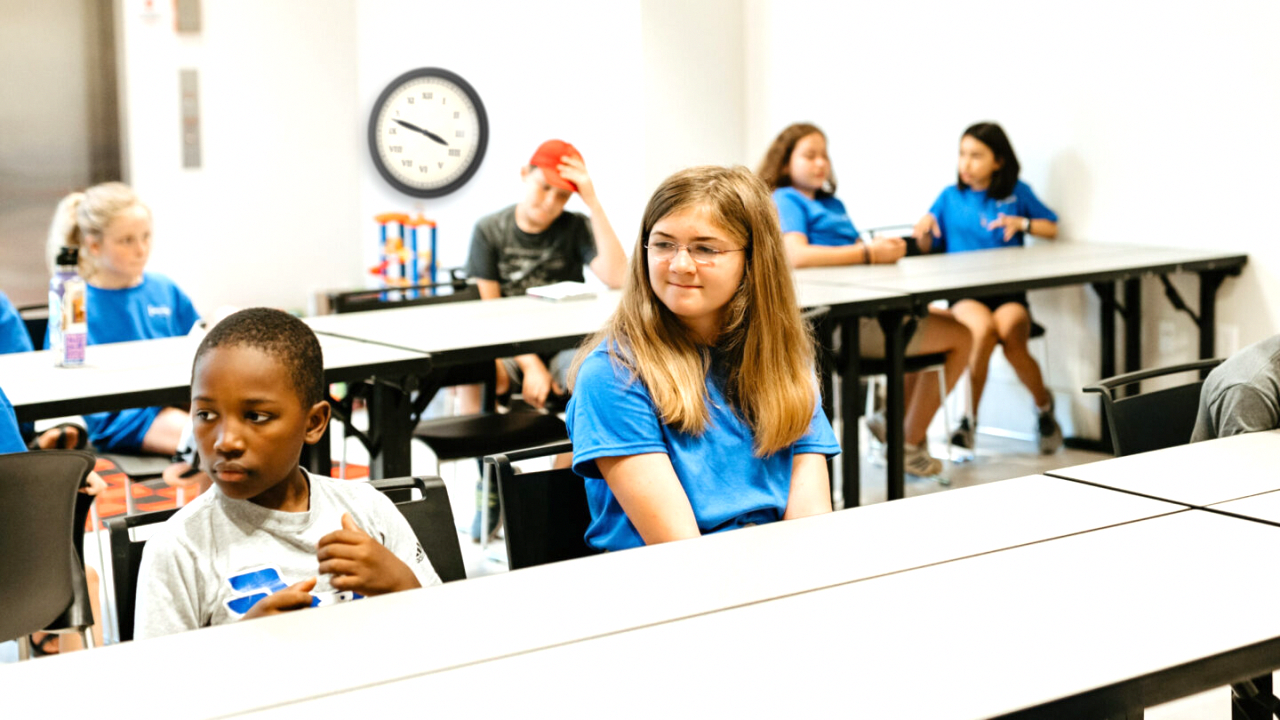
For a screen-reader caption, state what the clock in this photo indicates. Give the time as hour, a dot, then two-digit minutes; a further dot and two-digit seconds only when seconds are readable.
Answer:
3.48
